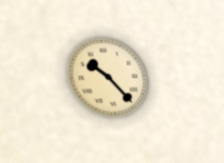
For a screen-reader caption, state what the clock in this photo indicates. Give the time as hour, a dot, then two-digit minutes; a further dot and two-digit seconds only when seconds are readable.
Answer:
10.24
